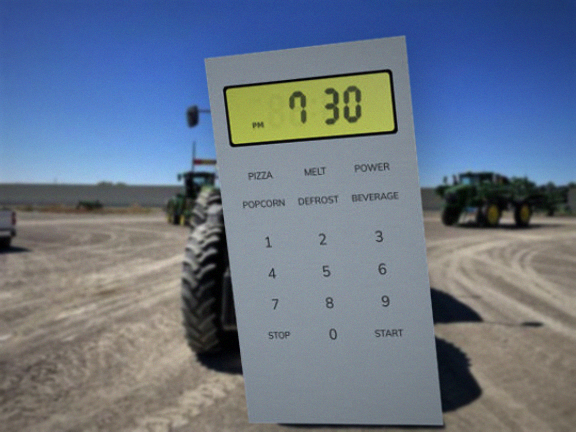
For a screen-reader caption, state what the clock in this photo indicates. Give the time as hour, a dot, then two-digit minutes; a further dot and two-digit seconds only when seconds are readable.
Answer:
7.30
